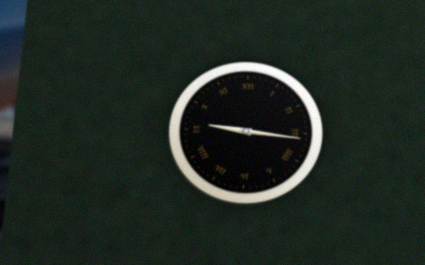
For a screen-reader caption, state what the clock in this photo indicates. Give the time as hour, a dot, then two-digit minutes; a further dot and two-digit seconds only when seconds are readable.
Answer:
9.16
